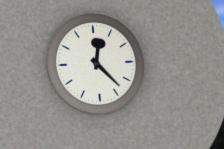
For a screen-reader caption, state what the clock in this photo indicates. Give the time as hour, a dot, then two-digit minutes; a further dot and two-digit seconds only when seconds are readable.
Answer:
12.23
